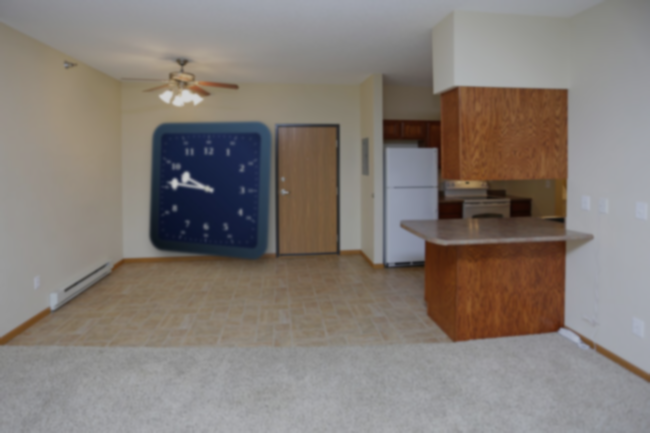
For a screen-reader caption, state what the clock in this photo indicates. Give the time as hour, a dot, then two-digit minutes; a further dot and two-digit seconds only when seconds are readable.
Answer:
9.46
